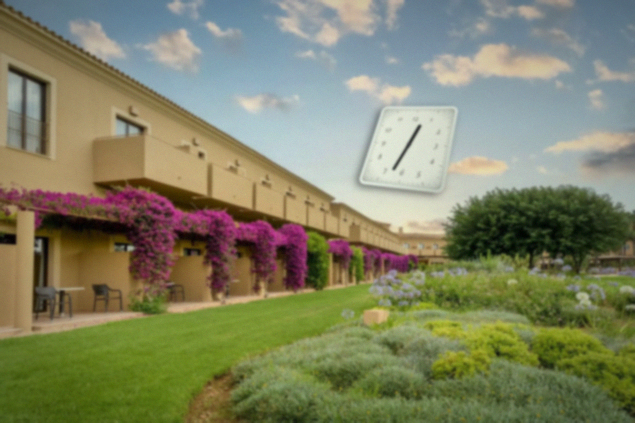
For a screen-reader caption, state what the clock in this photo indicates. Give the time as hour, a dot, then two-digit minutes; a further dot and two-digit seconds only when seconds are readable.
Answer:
12.33
